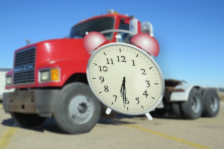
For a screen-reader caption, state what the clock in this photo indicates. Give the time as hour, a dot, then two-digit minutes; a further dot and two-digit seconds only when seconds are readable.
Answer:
6.31
